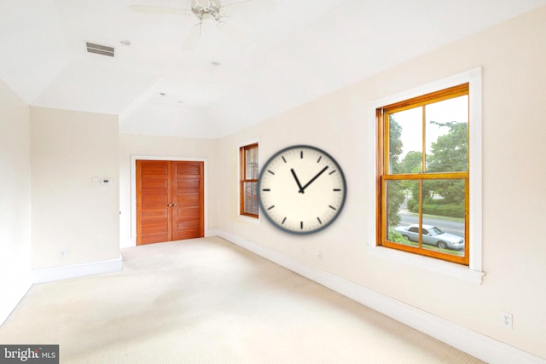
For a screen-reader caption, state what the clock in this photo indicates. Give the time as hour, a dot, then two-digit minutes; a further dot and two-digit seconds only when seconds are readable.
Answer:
11.08
